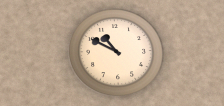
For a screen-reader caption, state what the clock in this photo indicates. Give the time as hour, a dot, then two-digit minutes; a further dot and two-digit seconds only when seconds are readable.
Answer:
10.50
